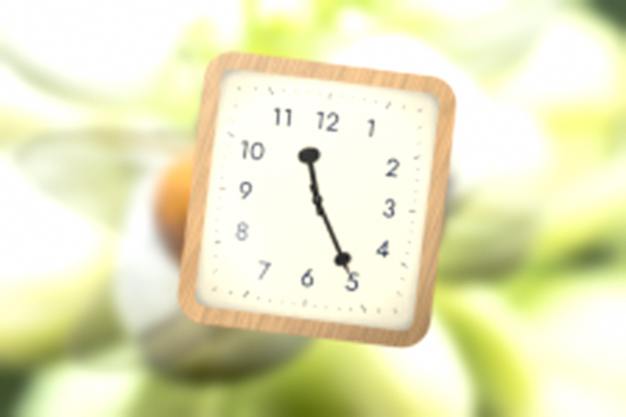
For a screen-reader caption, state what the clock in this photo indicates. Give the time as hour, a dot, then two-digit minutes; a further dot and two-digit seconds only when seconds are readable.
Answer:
11.25
